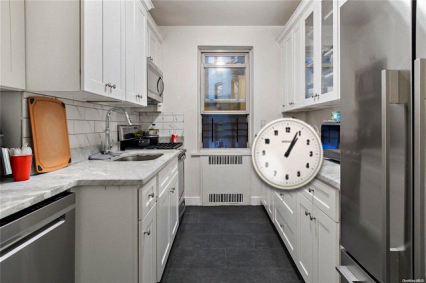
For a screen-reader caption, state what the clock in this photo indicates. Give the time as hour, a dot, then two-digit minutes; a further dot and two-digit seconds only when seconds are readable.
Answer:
1.04
